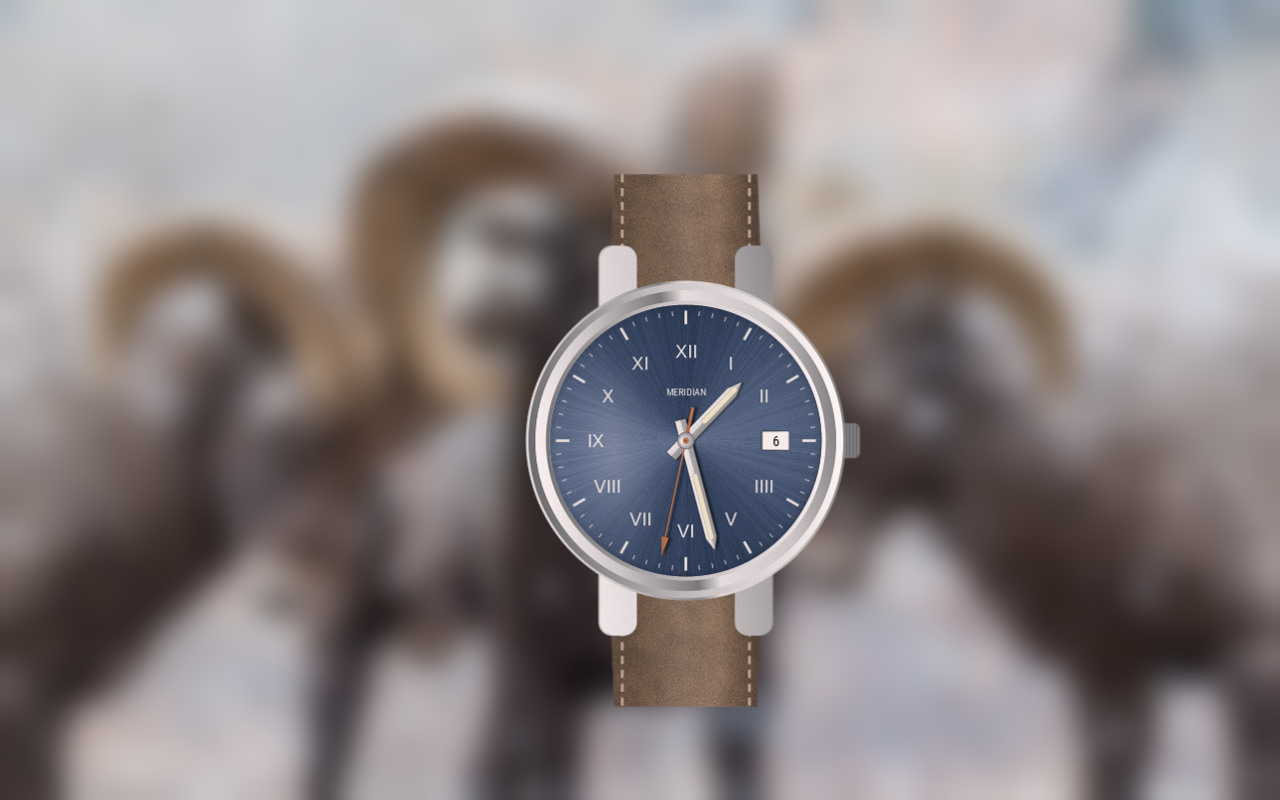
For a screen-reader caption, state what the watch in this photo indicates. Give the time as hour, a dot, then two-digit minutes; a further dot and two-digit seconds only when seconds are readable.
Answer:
1.27.32
